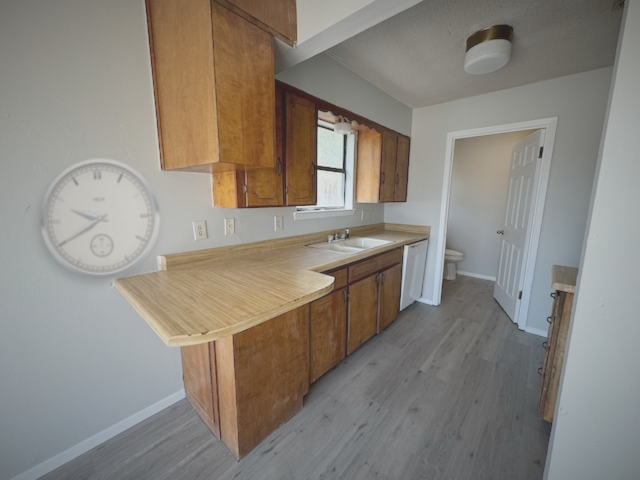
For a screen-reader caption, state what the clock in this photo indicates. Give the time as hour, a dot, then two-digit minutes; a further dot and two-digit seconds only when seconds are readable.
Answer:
9.40
